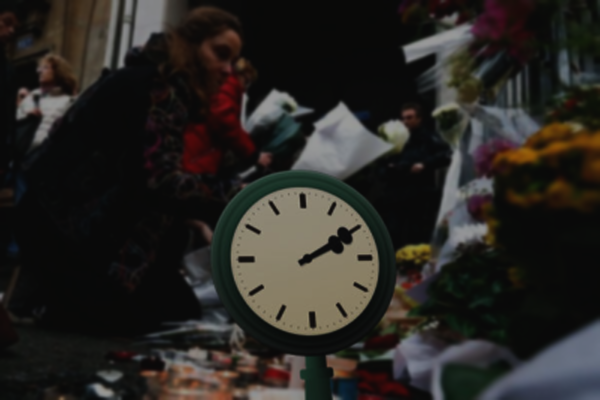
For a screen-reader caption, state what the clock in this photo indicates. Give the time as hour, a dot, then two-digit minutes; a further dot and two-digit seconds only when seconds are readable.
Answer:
2.10
